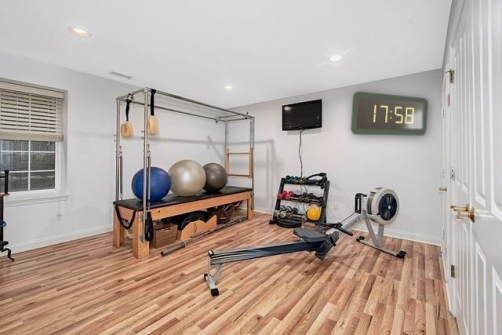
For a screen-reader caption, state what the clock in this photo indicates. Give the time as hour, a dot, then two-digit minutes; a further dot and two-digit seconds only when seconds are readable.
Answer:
17.58
